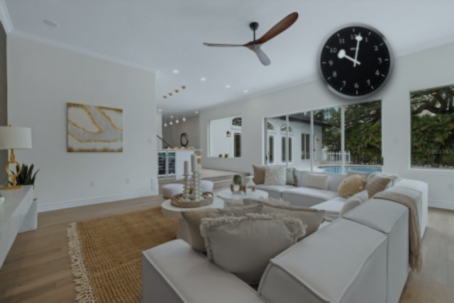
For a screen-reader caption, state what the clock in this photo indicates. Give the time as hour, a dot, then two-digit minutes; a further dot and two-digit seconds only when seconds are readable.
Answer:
10.02
